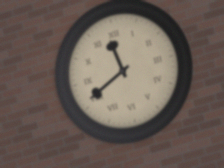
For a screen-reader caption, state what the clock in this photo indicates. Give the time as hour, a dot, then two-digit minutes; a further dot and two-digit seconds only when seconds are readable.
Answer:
11.41
